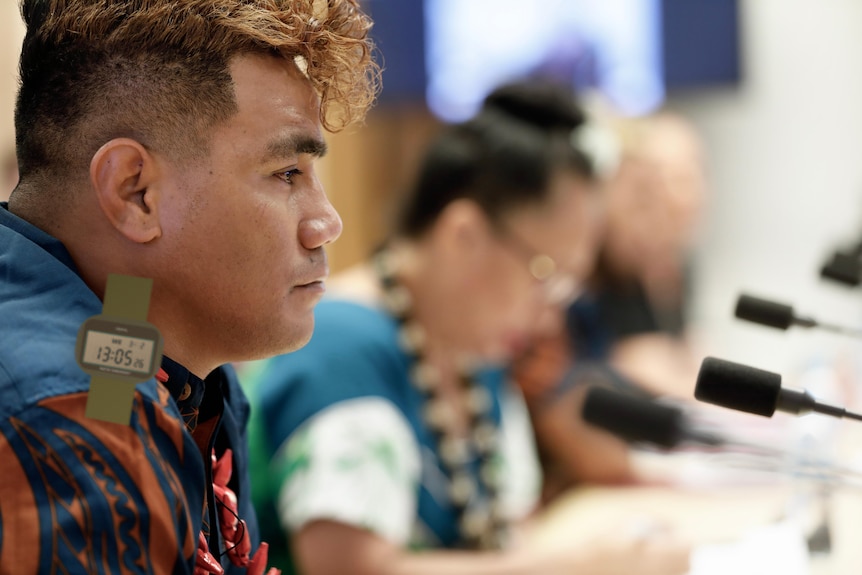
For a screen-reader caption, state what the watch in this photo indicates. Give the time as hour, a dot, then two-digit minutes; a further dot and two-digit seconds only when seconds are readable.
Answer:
13.05
